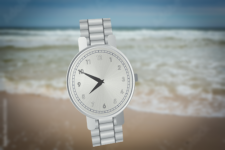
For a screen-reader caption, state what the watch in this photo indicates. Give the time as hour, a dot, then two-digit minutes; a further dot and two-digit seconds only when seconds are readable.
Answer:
7.50
